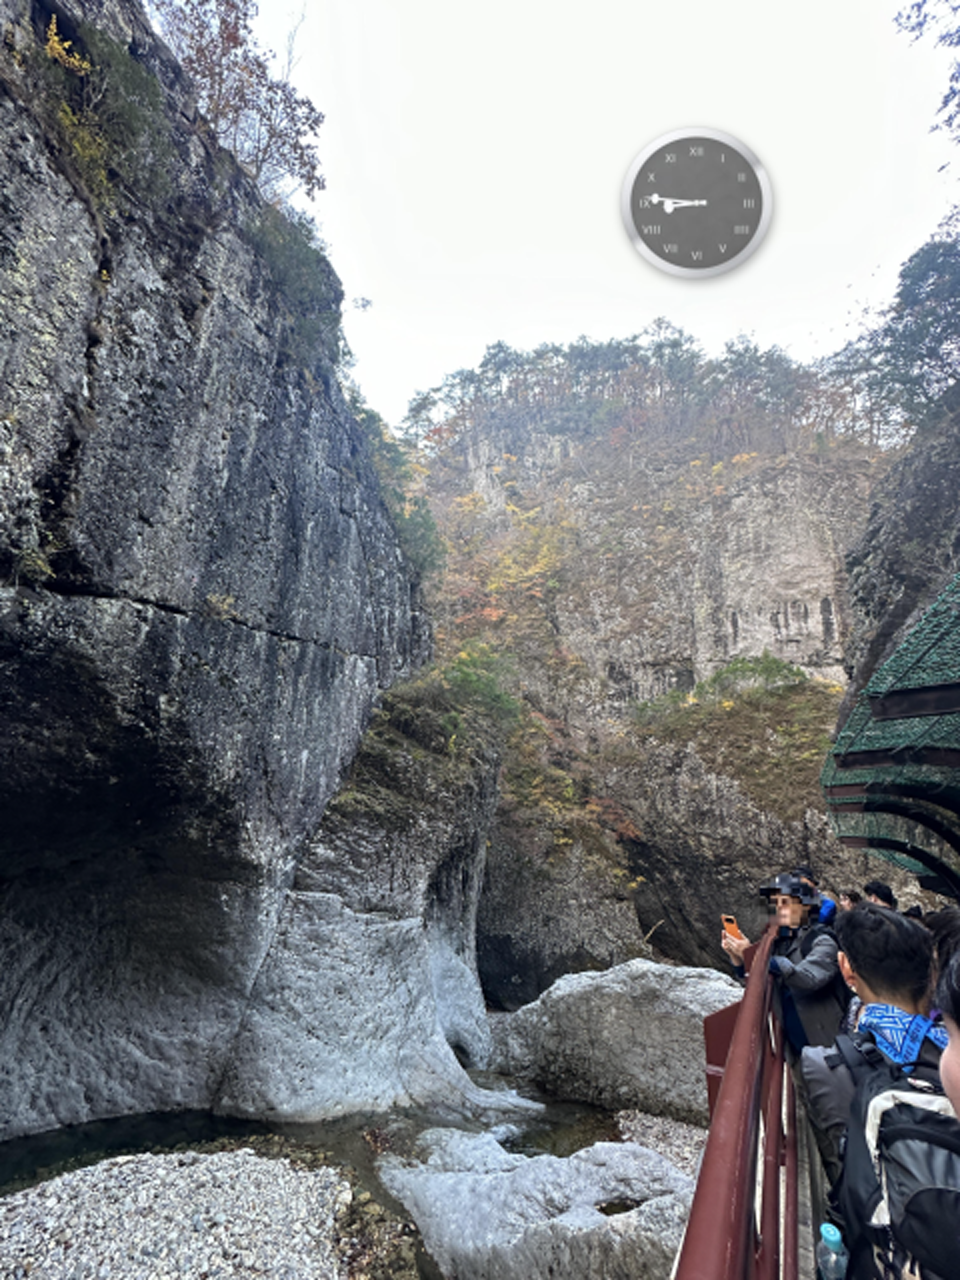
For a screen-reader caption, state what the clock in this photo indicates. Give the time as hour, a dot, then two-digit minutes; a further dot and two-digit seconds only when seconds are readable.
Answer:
8.46
